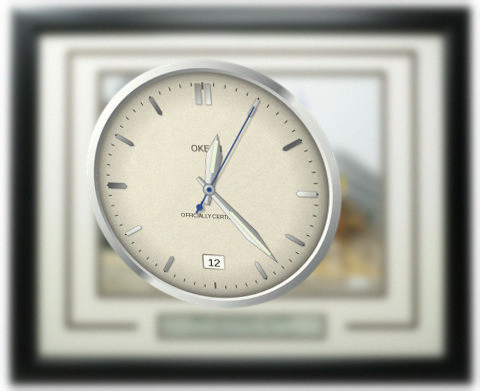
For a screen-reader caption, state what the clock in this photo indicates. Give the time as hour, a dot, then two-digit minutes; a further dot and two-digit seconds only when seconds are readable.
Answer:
12.23.05
